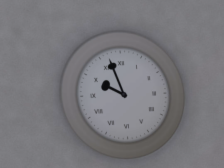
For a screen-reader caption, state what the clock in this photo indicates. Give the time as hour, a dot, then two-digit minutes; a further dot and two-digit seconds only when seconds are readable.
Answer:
9.57
